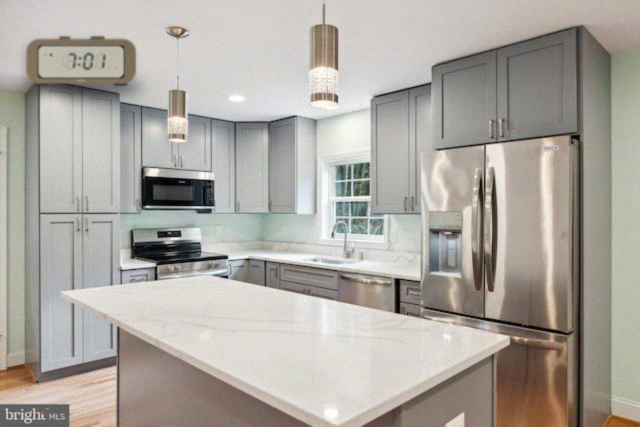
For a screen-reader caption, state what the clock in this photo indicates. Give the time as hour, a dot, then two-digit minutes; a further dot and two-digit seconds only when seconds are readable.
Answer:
7.01
